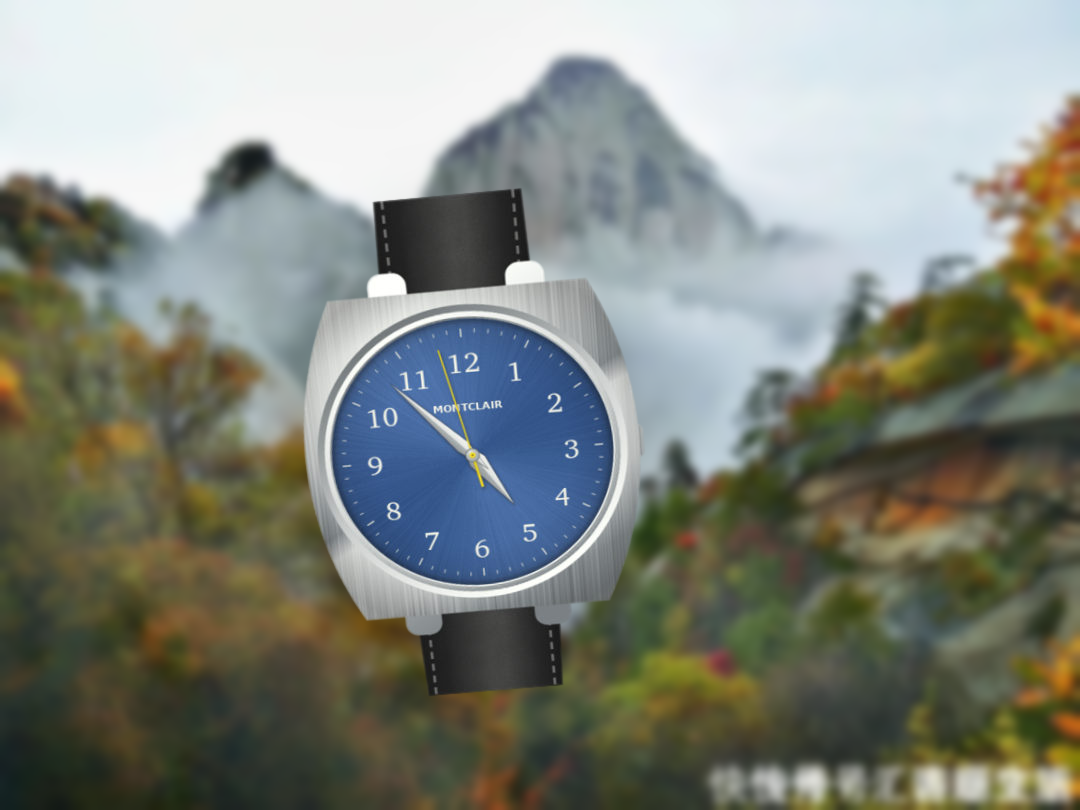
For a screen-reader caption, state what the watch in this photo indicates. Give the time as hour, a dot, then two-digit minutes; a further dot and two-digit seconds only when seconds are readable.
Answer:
4.52.58
